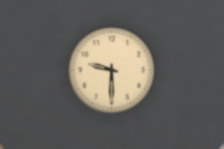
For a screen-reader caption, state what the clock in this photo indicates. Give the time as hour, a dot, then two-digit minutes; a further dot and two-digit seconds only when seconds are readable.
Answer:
9.30
